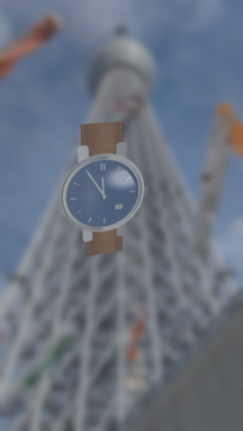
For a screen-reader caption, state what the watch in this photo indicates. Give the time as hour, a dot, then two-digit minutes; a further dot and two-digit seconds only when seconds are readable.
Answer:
11.55
